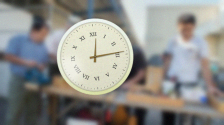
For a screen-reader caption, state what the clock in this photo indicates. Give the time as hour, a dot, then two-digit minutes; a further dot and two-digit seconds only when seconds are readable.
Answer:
12.14
